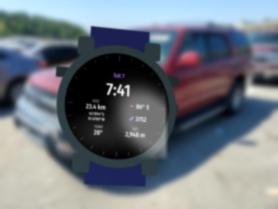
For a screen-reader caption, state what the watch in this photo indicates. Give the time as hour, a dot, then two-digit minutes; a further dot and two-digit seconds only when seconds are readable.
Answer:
7.41
